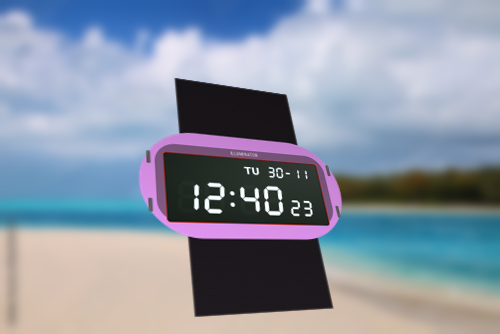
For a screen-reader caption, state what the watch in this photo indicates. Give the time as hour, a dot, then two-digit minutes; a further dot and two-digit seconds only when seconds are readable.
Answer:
12.40.23
